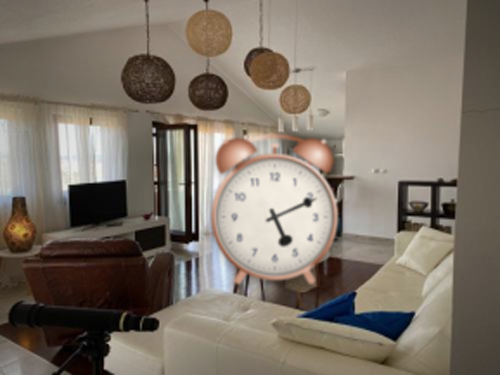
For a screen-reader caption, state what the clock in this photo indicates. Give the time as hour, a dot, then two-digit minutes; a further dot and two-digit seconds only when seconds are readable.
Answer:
5.11
